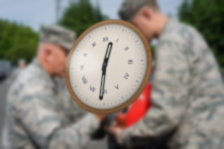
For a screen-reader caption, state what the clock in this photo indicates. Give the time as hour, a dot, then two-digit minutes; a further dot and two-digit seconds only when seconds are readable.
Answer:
12.31
